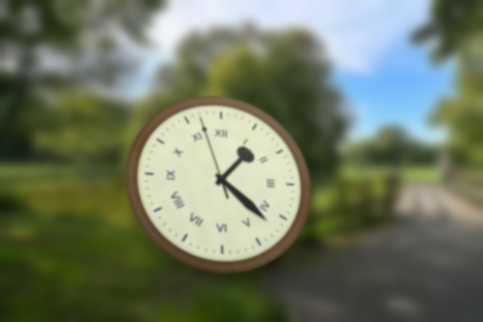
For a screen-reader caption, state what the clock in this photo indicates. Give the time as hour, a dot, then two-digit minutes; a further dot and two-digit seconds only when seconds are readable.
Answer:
1.21.57
